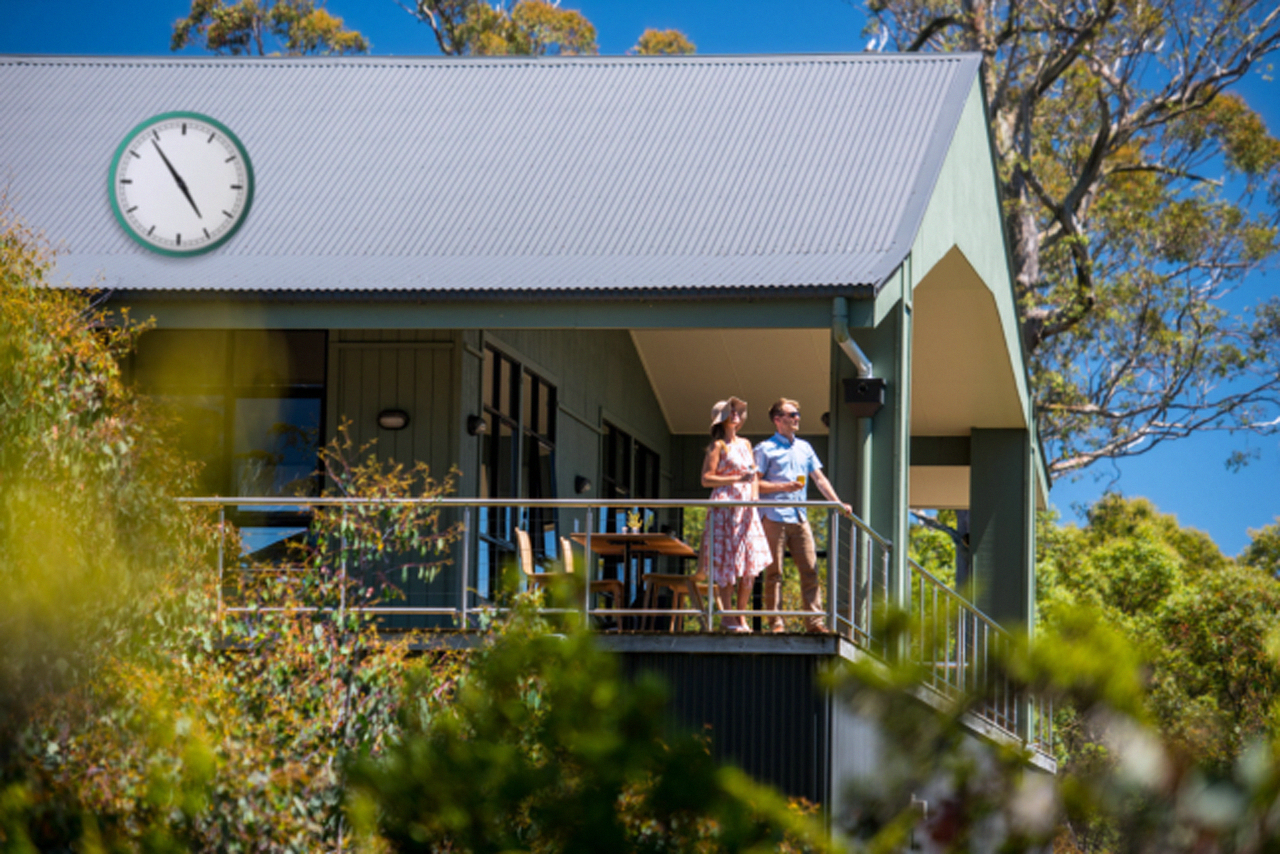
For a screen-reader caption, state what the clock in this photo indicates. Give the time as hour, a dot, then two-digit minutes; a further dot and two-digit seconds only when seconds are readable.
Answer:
4.54
